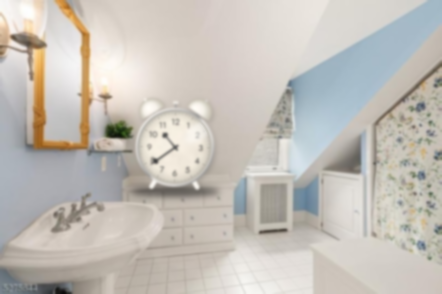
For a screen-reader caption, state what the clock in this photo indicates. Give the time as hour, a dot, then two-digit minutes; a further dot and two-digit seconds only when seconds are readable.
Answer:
10.39
